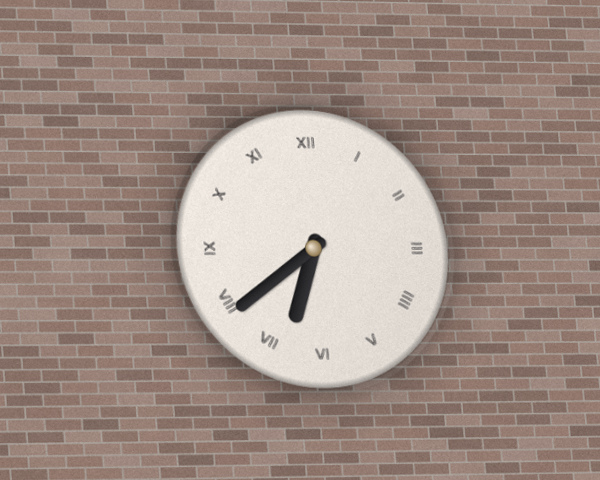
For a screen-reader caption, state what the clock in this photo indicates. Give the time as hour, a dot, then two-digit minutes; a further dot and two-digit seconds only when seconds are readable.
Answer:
6.39
